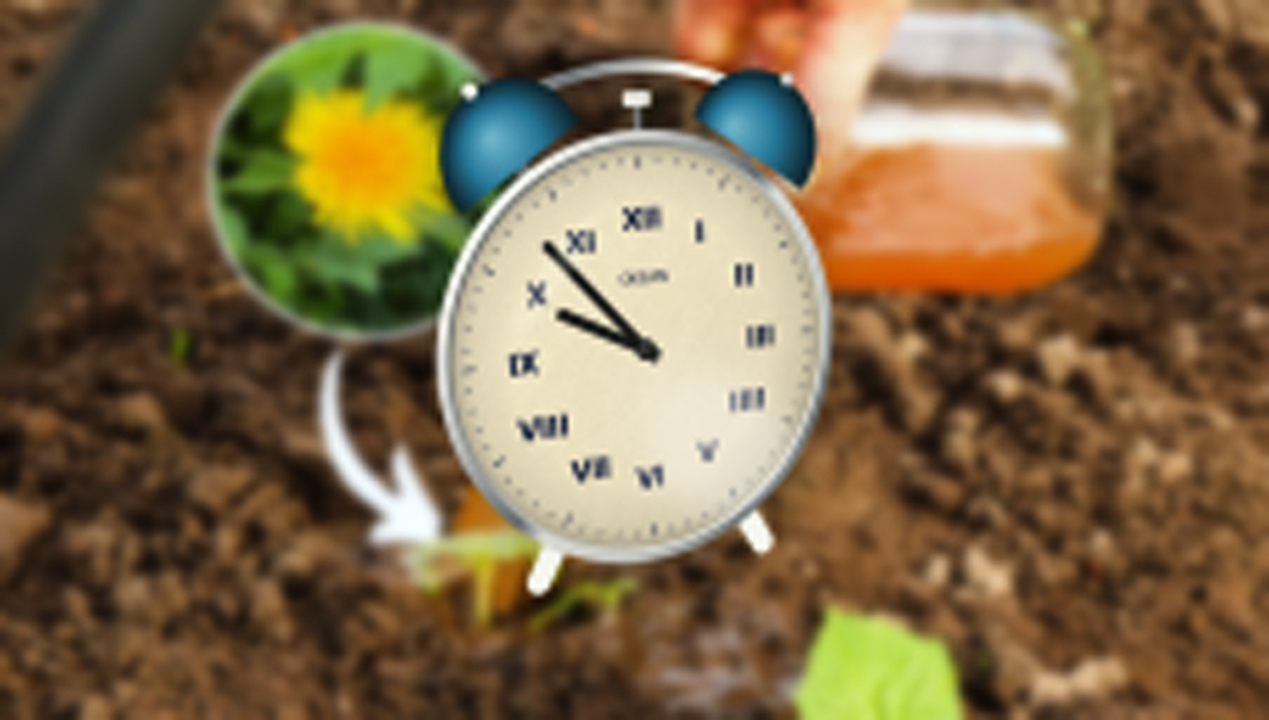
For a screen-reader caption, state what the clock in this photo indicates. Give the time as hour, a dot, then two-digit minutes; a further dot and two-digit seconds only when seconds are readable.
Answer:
9.53
